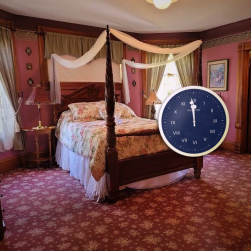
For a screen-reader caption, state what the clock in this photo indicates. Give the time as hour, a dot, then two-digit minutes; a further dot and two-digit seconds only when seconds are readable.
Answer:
11.59
